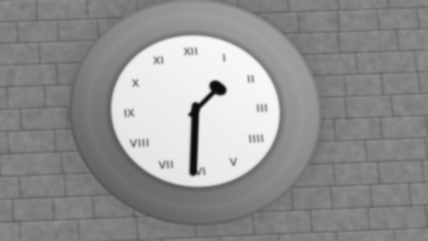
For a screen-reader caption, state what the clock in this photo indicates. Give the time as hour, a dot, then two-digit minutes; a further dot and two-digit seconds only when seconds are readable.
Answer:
1.31
